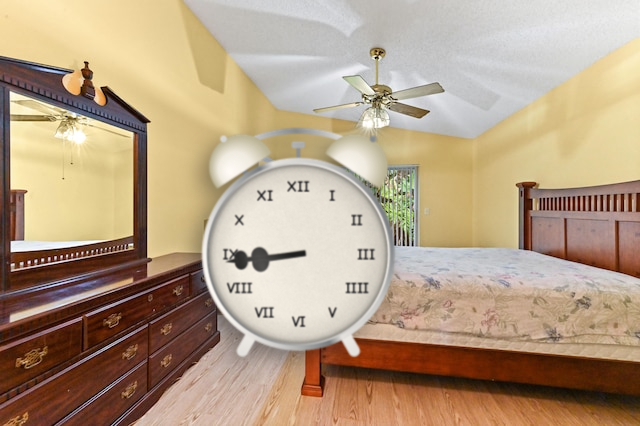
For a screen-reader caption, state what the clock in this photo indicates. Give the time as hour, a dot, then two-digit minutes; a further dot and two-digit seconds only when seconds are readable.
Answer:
8.44
